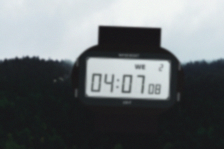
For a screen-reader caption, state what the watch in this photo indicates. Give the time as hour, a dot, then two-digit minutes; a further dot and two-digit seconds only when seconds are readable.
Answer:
4.07
